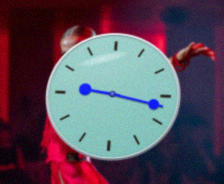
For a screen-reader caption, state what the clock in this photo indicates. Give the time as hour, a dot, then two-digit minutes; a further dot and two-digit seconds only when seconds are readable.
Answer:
9.17
